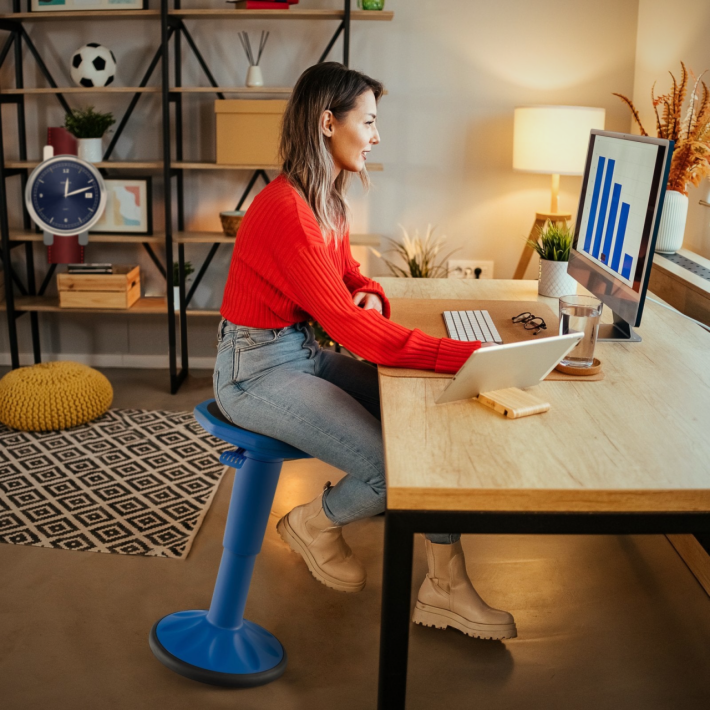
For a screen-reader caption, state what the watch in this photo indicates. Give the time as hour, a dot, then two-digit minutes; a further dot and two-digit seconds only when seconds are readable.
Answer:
12.12
